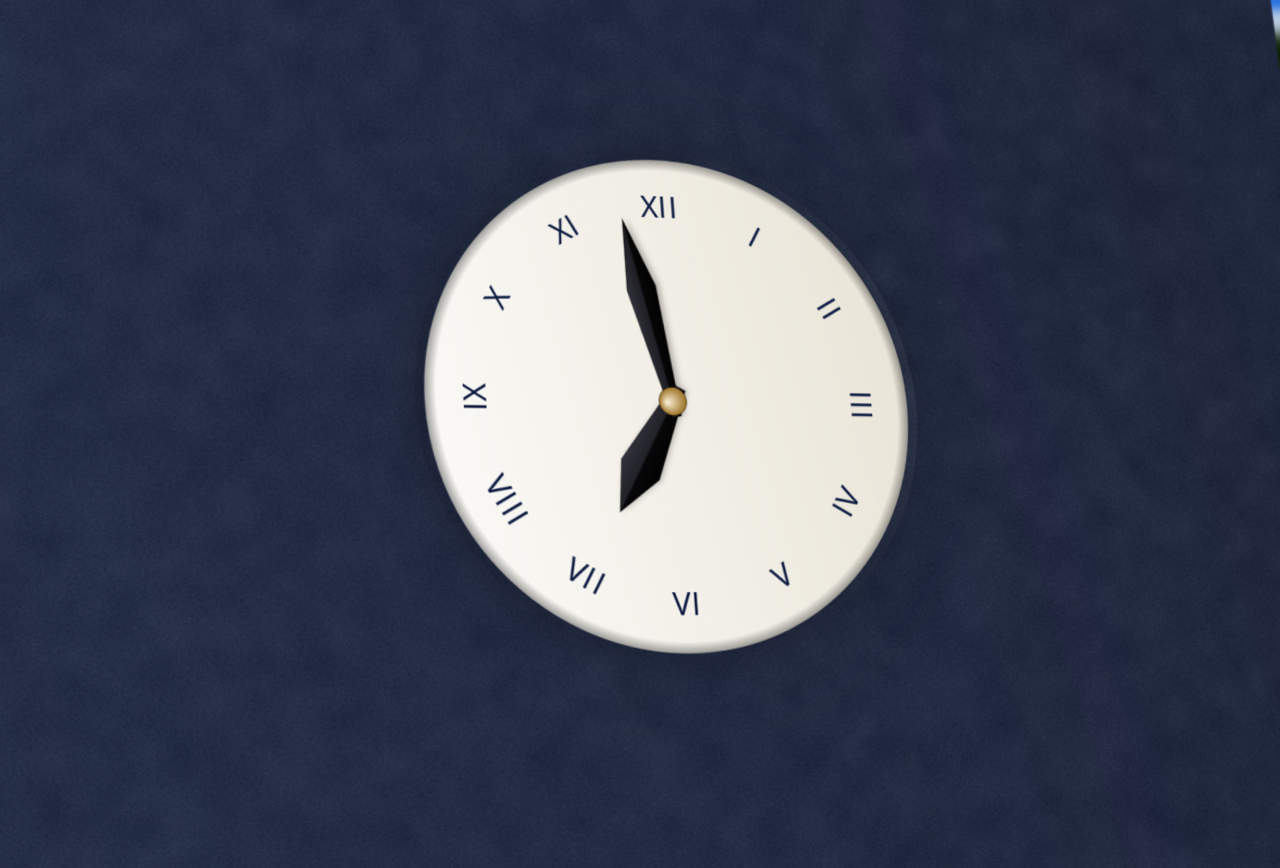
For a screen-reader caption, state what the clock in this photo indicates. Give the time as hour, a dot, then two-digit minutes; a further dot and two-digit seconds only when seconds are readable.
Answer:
6.58
